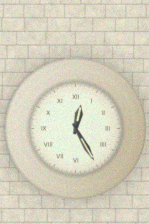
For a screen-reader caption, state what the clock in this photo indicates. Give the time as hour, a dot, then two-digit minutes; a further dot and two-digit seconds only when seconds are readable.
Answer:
12.25
